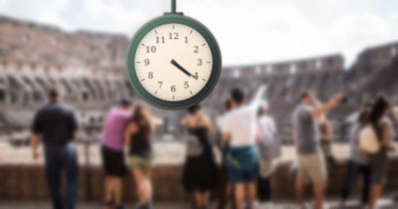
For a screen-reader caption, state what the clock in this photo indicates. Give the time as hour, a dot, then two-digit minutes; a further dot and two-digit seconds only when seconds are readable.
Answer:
4.21
